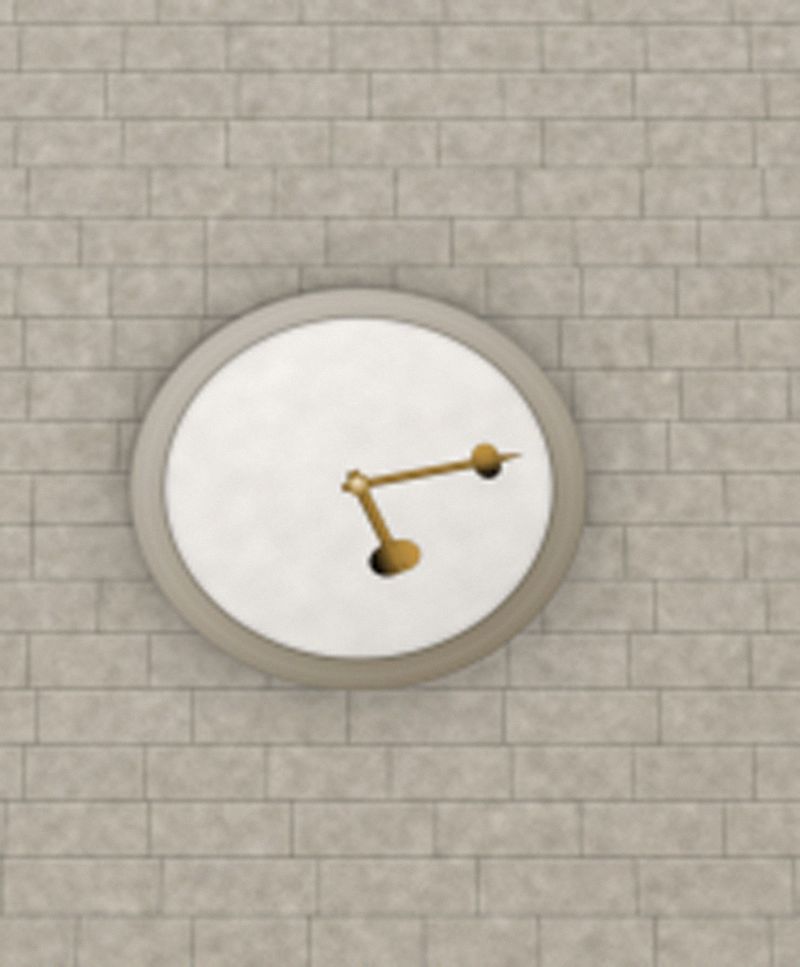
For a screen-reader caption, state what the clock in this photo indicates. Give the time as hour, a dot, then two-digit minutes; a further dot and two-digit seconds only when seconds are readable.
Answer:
5.13
